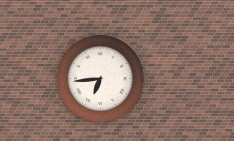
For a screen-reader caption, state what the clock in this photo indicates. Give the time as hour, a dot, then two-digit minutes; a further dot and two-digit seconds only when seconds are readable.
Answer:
6.44
